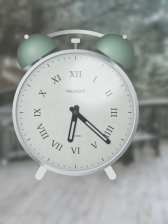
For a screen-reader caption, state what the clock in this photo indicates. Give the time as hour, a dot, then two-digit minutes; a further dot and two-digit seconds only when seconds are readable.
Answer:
6.22
